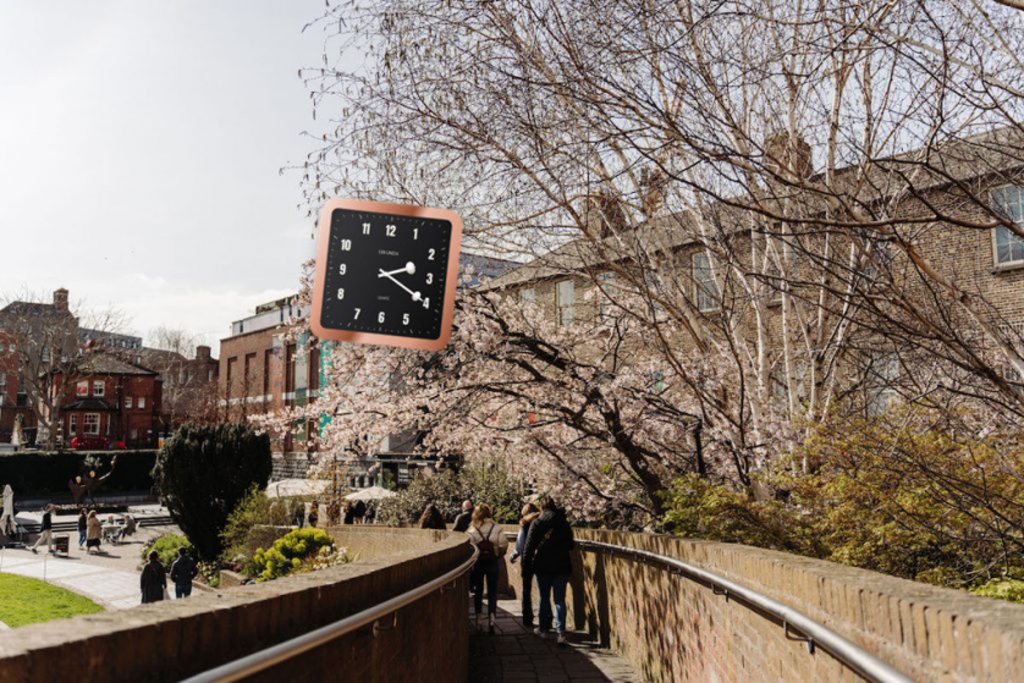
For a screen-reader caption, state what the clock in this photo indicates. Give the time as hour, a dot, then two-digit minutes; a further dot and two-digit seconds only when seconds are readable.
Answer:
2.20
